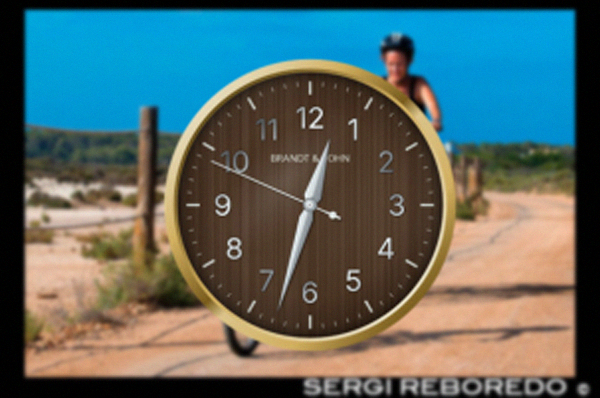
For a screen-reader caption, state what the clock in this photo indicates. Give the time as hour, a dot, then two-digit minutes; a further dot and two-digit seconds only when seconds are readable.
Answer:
12.32.49
